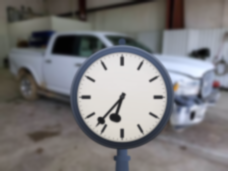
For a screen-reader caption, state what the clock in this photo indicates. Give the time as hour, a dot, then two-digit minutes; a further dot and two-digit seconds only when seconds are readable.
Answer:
6.37
